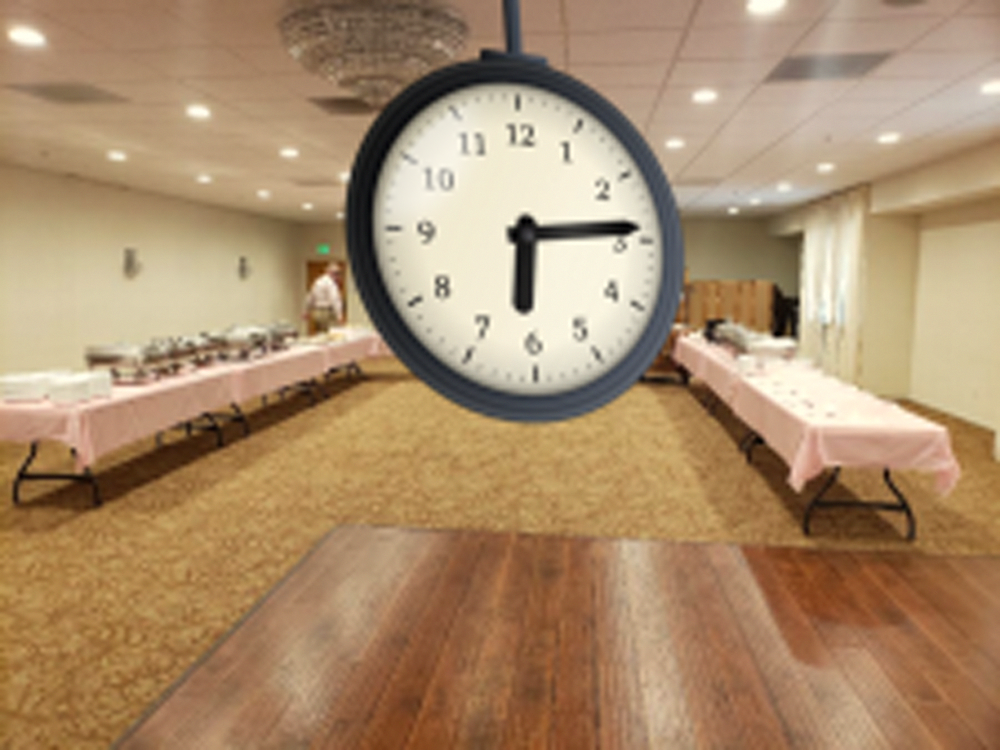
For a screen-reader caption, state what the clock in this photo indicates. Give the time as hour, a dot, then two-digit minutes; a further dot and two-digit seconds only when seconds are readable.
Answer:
6.14
